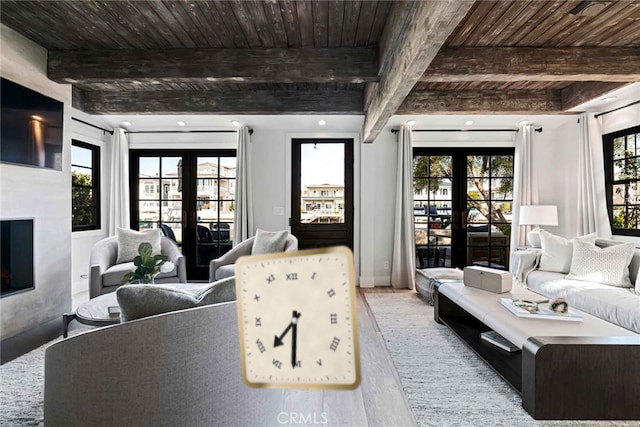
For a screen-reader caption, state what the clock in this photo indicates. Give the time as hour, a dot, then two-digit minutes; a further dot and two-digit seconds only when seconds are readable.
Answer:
7.31
